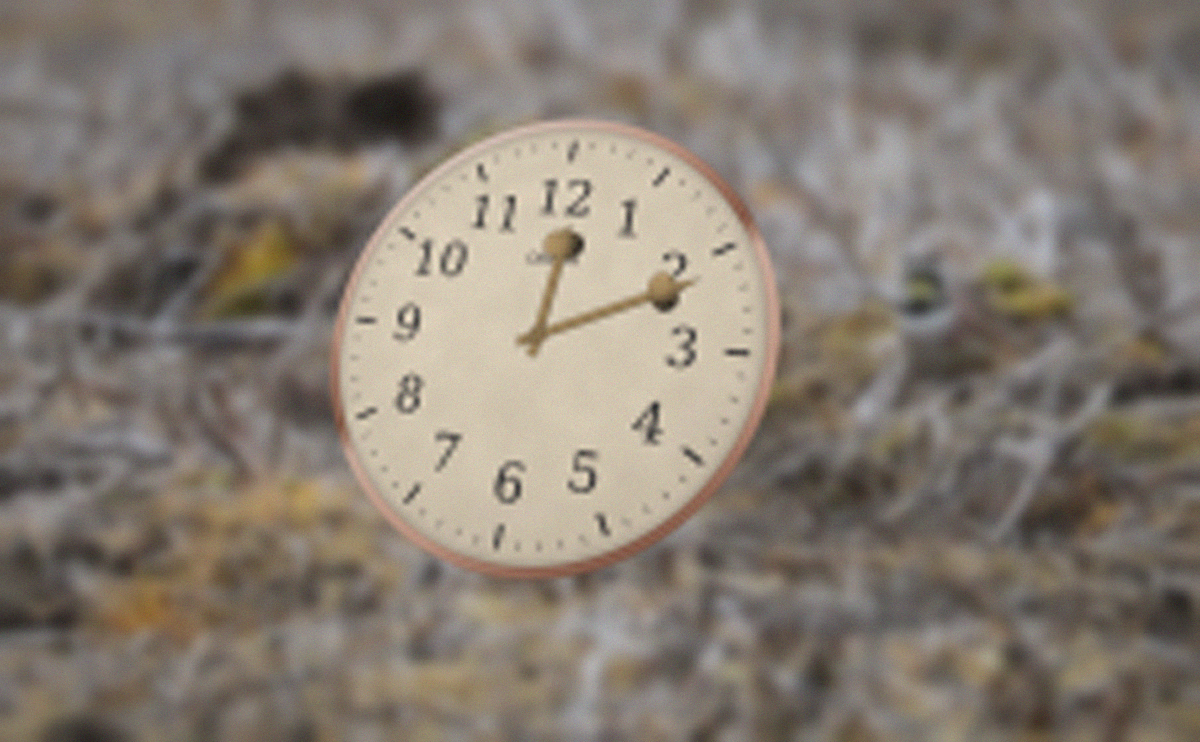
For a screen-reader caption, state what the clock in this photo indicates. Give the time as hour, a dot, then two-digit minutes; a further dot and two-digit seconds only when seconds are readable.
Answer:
12.11
